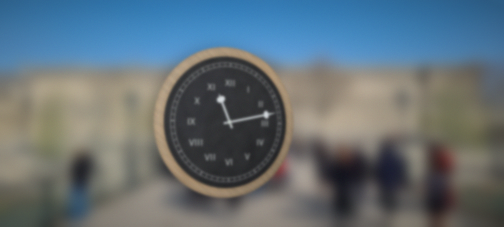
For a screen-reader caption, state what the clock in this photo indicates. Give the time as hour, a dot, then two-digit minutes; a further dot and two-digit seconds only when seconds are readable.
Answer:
11.13
